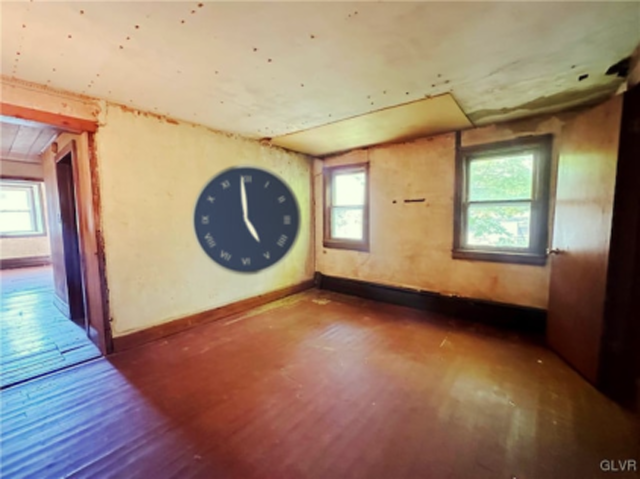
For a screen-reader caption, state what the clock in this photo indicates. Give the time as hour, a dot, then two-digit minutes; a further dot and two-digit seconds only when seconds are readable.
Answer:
4.59
